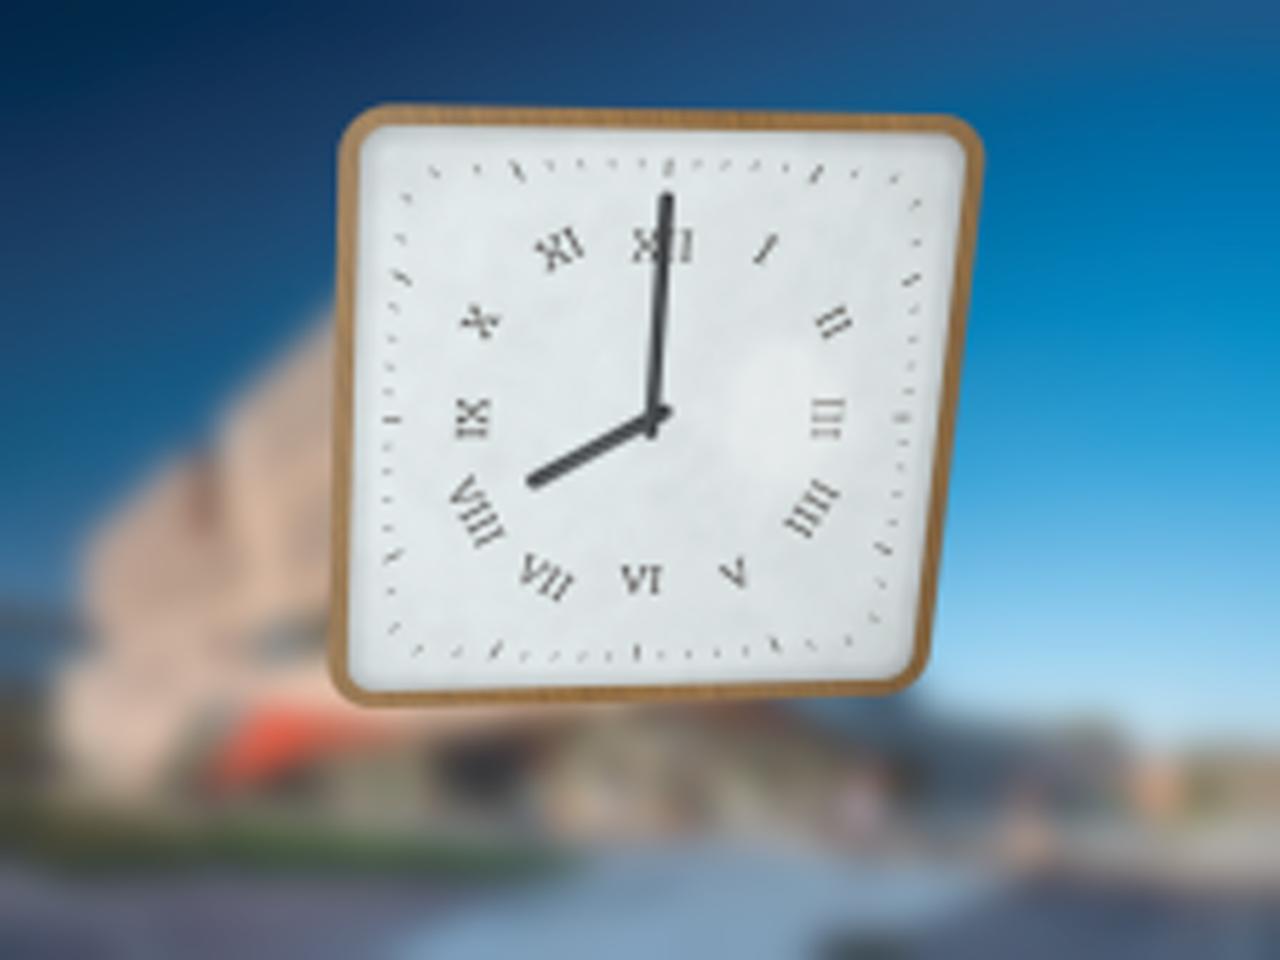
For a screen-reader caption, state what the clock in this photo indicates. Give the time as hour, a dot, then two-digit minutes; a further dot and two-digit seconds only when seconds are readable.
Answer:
8.00
